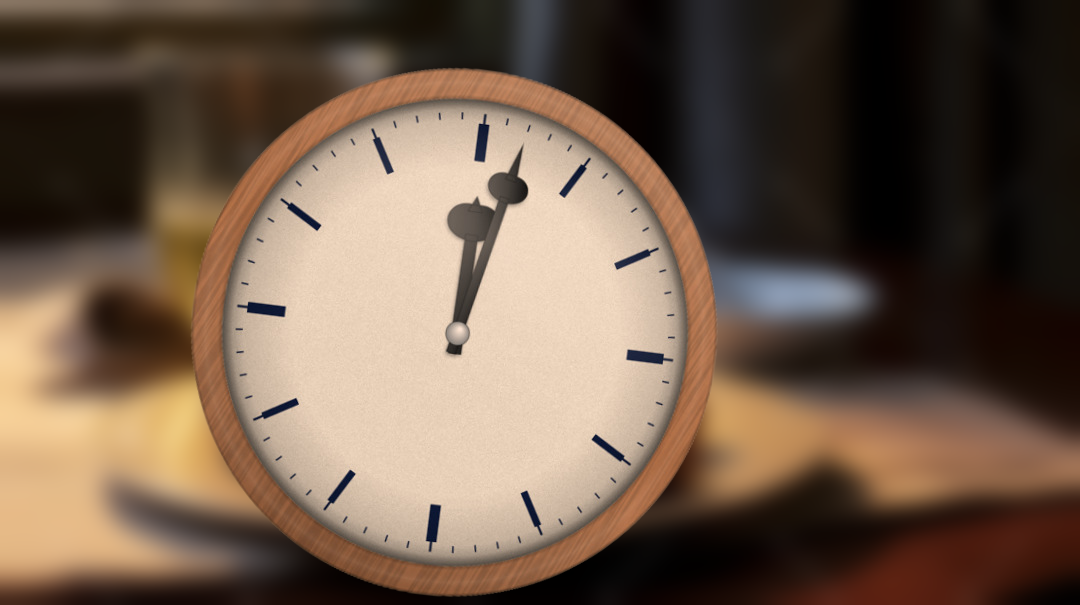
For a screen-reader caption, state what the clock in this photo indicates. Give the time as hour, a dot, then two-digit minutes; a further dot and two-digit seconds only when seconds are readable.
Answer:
12.02
